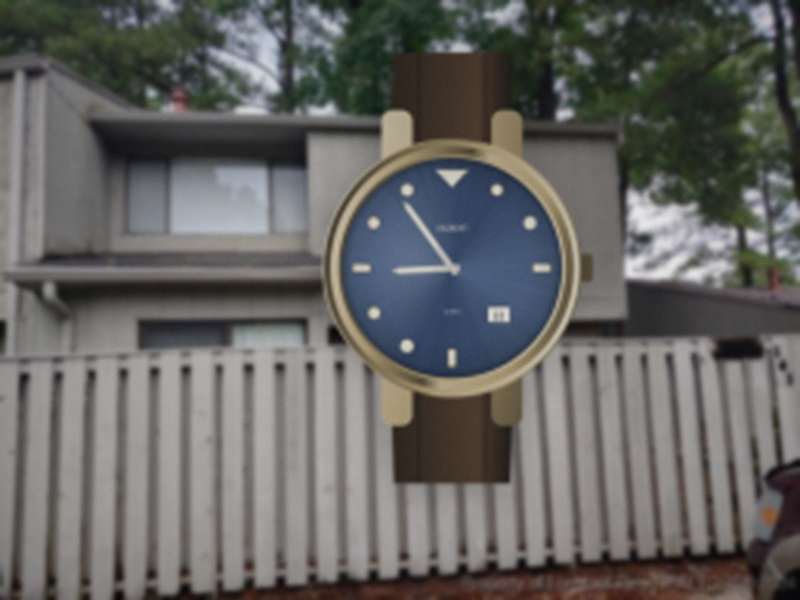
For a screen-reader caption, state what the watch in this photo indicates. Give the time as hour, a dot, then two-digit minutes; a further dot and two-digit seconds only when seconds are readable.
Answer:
8.54
